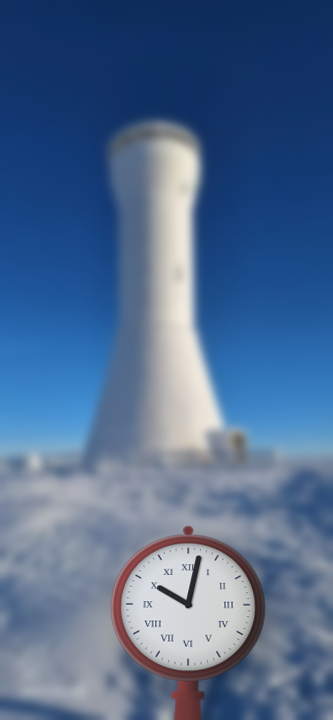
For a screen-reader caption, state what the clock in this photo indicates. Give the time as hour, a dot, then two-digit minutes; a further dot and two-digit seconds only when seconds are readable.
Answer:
10.02
